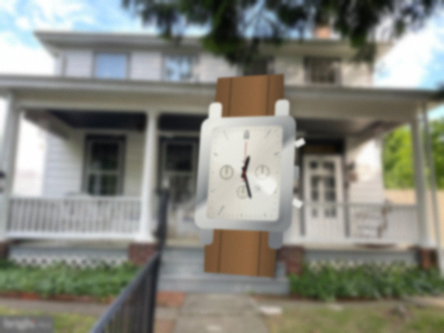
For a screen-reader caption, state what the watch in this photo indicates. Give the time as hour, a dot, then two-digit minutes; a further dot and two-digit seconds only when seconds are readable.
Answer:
12.27
